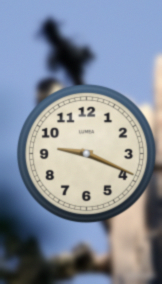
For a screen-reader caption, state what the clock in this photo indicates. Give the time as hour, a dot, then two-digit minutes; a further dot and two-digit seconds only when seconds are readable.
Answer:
9.19
